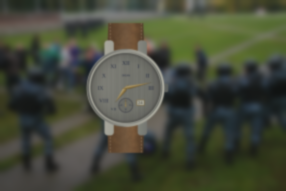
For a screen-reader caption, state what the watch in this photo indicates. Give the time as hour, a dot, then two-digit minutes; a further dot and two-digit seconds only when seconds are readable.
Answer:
7.13
